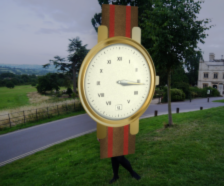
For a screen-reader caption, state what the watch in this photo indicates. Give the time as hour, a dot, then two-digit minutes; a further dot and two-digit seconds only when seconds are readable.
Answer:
3.16
